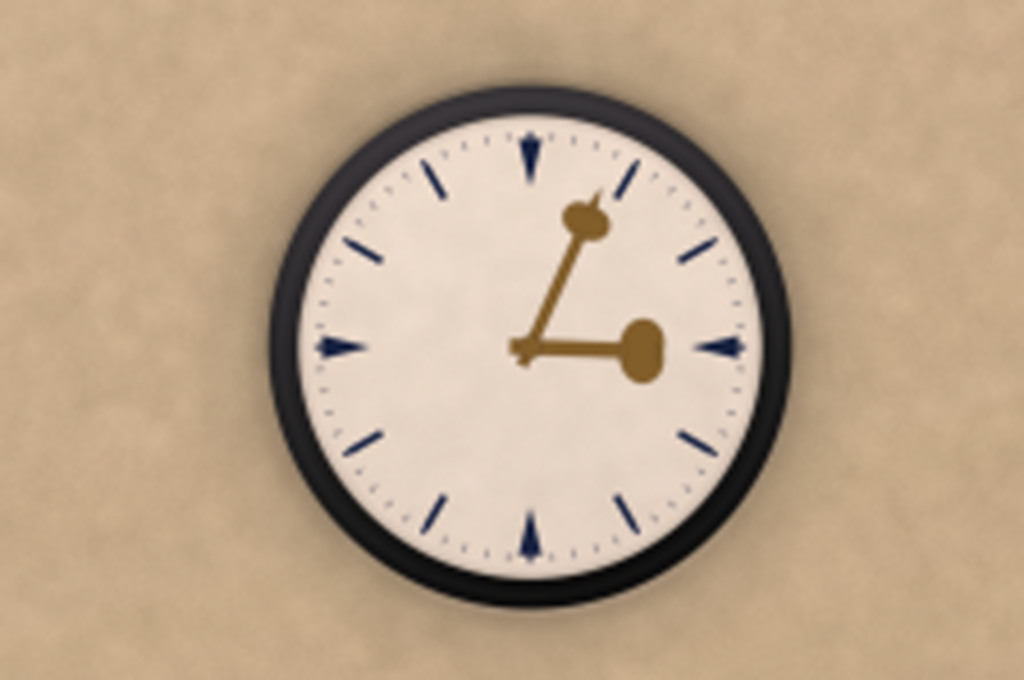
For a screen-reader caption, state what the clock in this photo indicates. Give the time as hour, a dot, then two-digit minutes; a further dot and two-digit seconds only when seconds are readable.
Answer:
3.04
